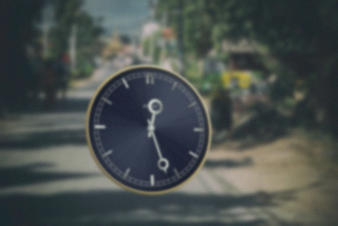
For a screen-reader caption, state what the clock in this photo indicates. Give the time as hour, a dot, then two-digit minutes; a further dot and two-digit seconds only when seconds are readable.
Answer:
12.27
